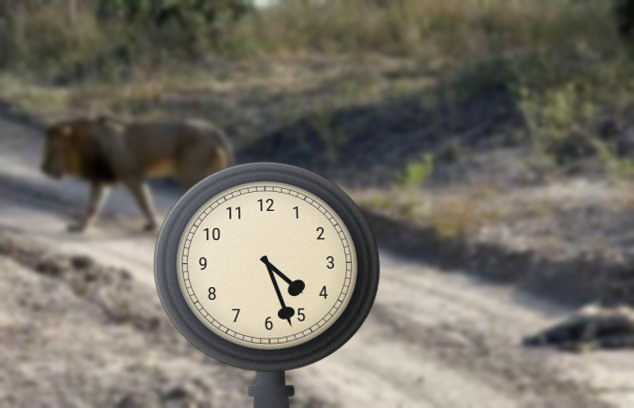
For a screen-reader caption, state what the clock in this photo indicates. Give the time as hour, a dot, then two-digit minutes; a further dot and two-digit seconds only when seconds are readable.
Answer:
4.27
